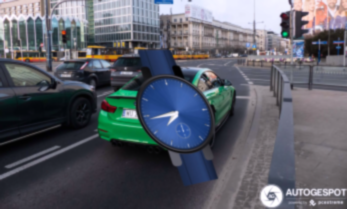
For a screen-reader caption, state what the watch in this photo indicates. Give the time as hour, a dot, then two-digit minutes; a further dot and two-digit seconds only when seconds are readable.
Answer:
7.44
